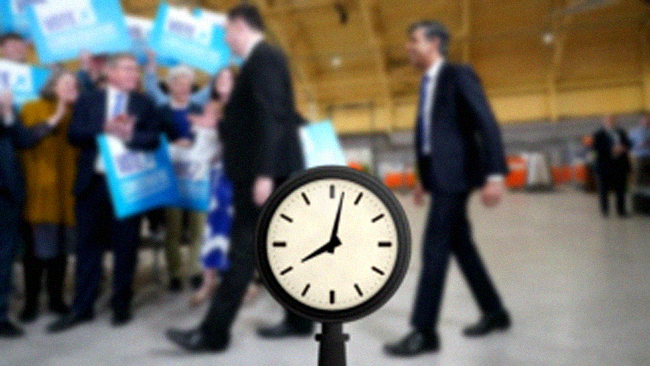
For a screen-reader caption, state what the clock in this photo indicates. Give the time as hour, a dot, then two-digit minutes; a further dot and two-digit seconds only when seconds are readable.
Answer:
8.02
